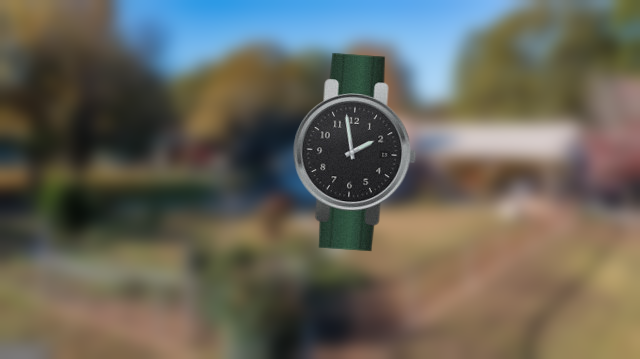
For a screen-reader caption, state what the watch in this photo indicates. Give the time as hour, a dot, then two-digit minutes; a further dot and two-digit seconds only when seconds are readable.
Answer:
1.58
